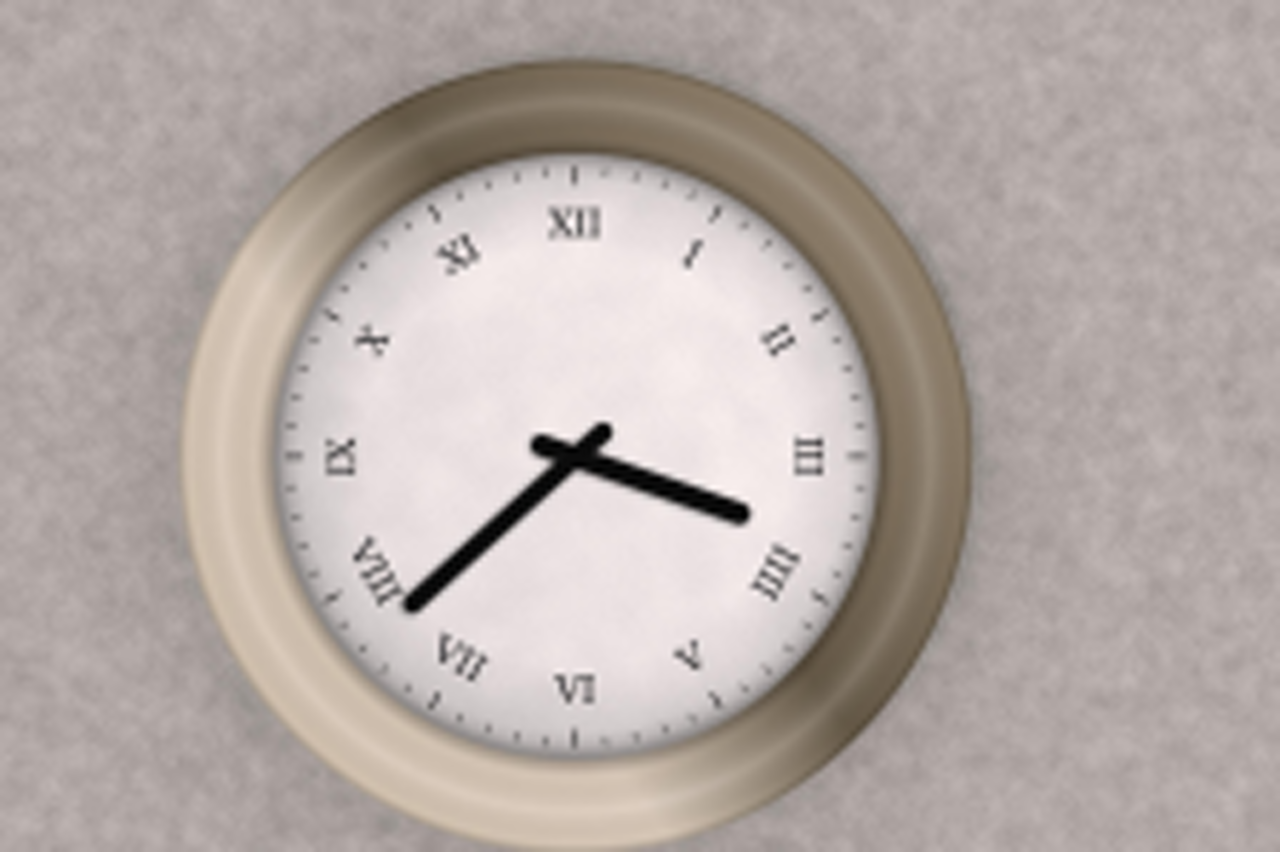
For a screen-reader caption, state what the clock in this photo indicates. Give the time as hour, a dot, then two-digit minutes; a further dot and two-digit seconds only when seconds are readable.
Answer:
3.38
